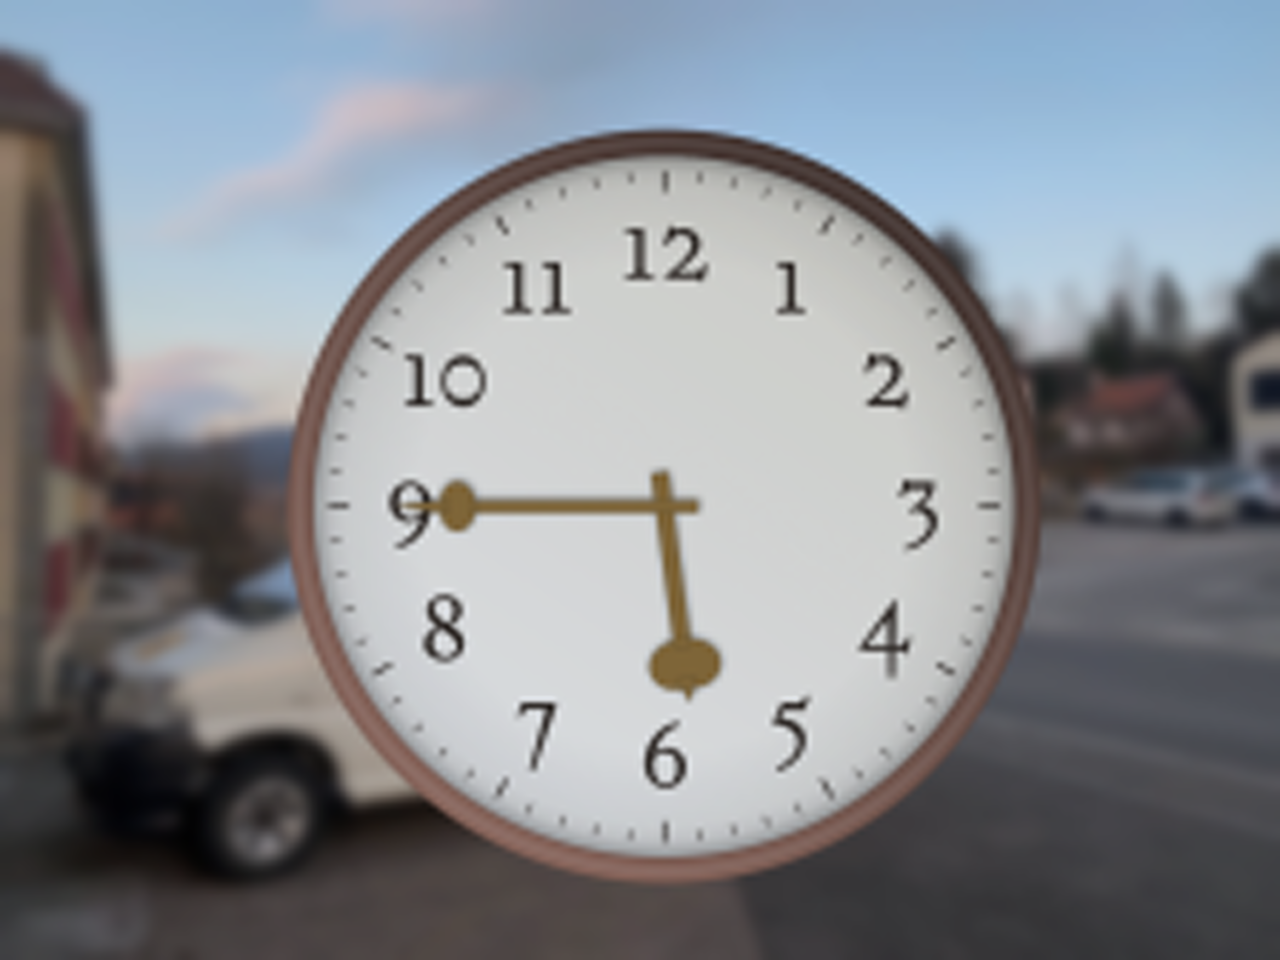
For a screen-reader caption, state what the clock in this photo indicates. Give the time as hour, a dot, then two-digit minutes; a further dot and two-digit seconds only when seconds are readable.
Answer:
5.45
